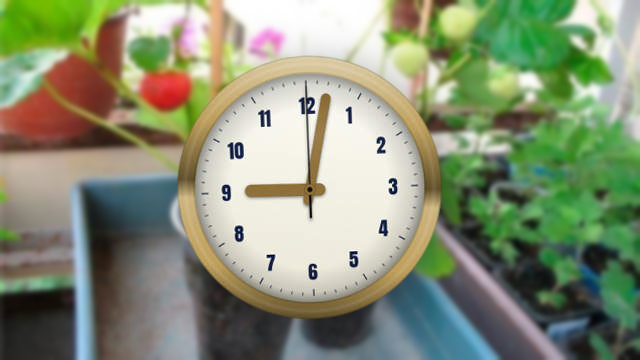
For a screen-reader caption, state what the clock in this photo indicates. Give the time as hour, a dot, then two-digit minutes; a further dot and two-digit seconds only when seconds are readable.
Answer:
9.02.00
